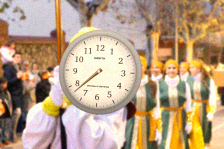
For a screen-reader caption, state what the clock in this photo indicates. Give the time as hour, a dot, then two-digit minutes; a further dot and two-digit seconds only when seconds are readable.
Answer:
7.38
